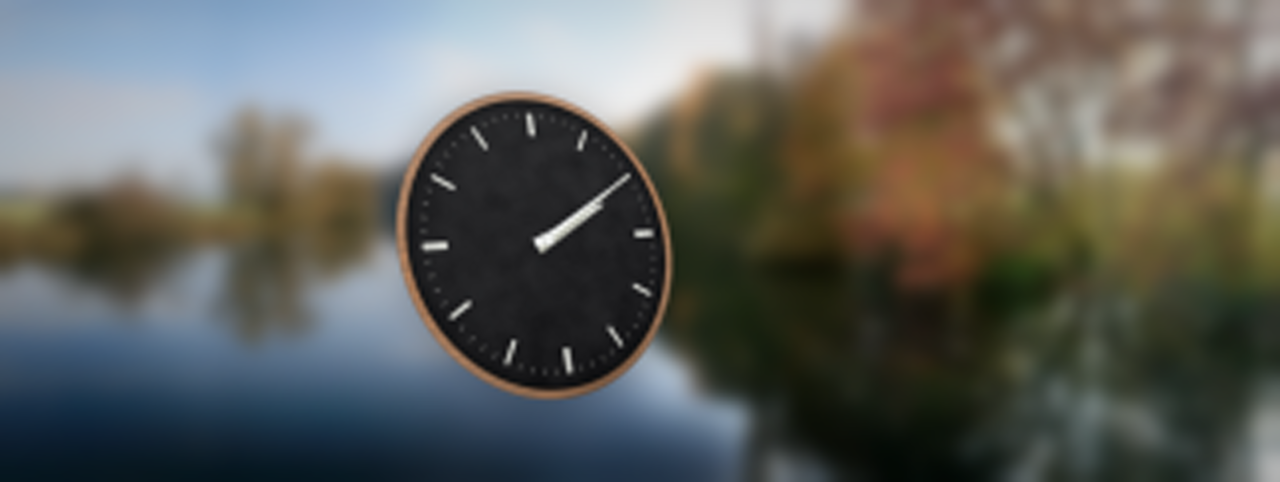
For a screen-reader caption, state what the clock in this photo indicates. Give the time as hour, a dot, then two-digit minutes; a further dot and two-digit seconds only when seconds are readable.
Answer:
2.10
